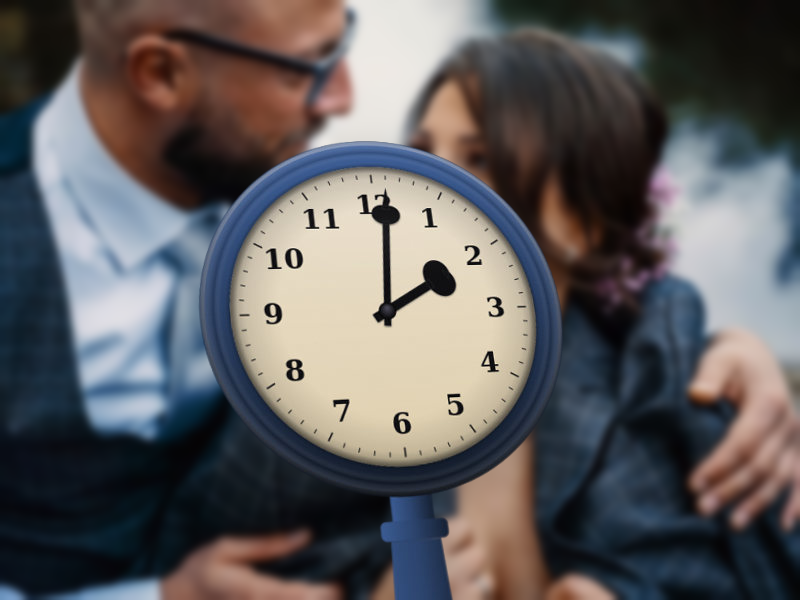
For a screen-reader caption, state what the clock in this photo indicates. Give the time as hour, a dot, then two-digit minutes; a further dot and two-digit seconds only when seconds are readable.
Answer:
2.01
